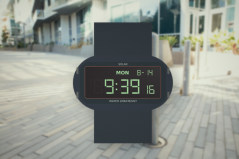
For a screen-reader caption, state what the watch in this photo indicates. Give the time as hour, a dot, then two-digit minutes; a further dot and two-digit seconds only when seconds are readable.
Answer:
9.39.16
